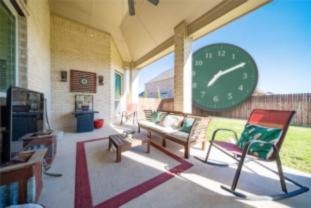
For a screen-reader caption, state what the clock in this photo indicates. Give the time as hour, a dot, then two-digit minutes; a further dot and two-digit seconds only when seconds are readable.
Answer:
7.10
